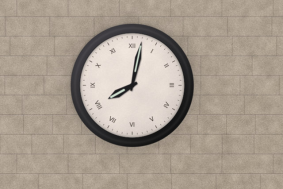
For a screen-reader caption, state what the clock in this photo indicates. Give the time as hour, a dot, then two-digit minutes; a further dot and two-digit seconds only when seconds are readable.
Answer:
8.02
